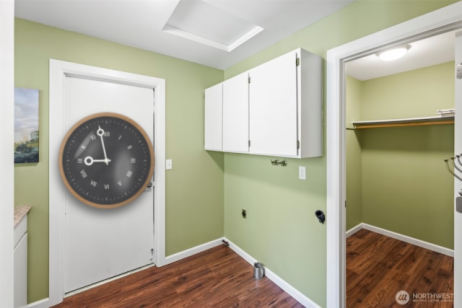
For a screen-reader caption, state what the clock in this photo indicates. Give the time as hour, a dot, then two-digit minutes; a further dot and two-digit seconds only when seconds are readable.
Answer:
8.58
